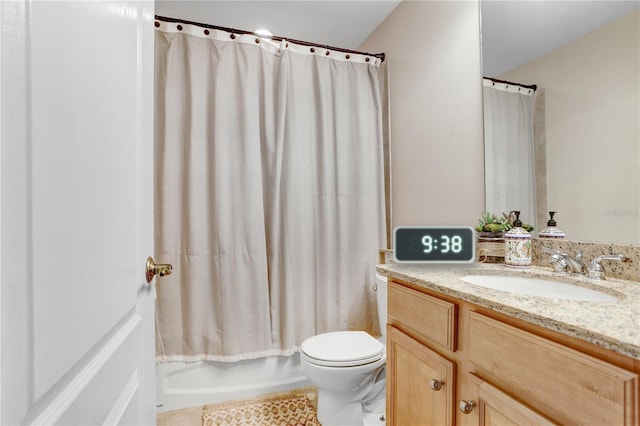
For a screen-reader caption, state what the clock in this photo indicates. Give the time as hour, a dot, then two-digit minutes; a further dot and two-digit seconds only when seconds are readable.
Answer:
9.38
